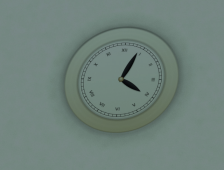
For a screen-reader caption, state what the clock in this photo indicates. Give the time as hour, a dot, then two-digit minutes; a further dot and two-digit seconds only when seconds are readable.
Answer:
4.04
